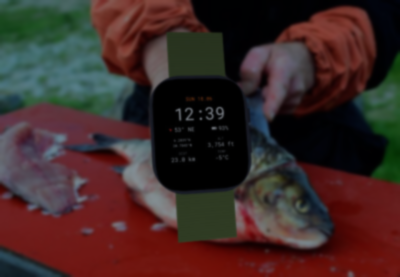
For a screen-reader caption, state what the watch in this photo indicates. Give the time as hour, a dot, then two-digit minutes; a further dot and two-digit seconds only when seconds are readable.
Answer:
12.39
